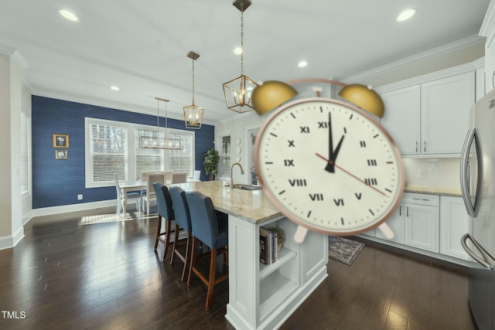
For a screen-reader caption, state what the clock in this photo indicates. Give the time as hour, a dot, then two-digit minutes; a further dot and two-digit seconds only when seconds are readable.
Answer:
1.01.21
